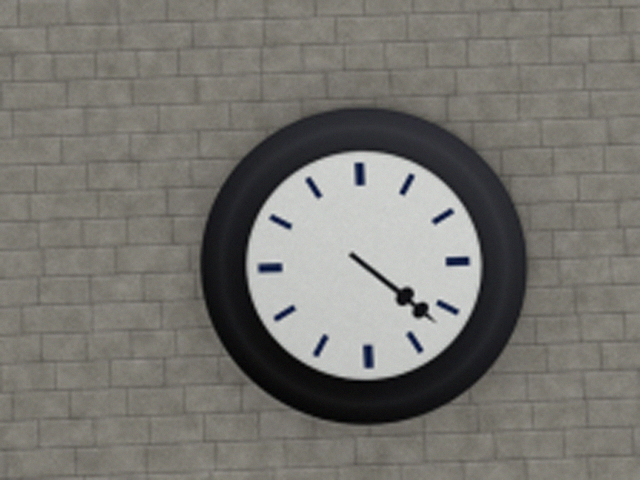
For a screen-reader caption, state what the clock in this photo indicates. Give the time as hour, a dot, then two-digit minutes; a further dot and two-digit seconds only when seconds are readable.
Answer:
4.22
